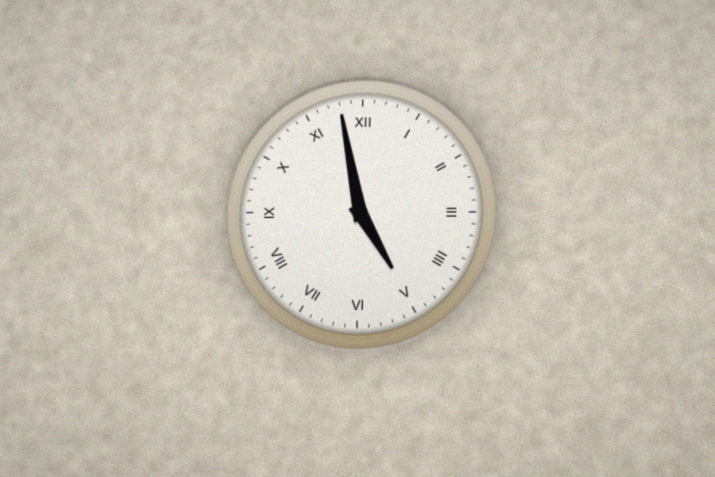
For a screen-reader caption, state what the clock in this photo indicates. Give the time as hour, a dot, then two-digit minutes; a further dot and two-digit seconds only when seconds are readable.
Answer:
4.58
